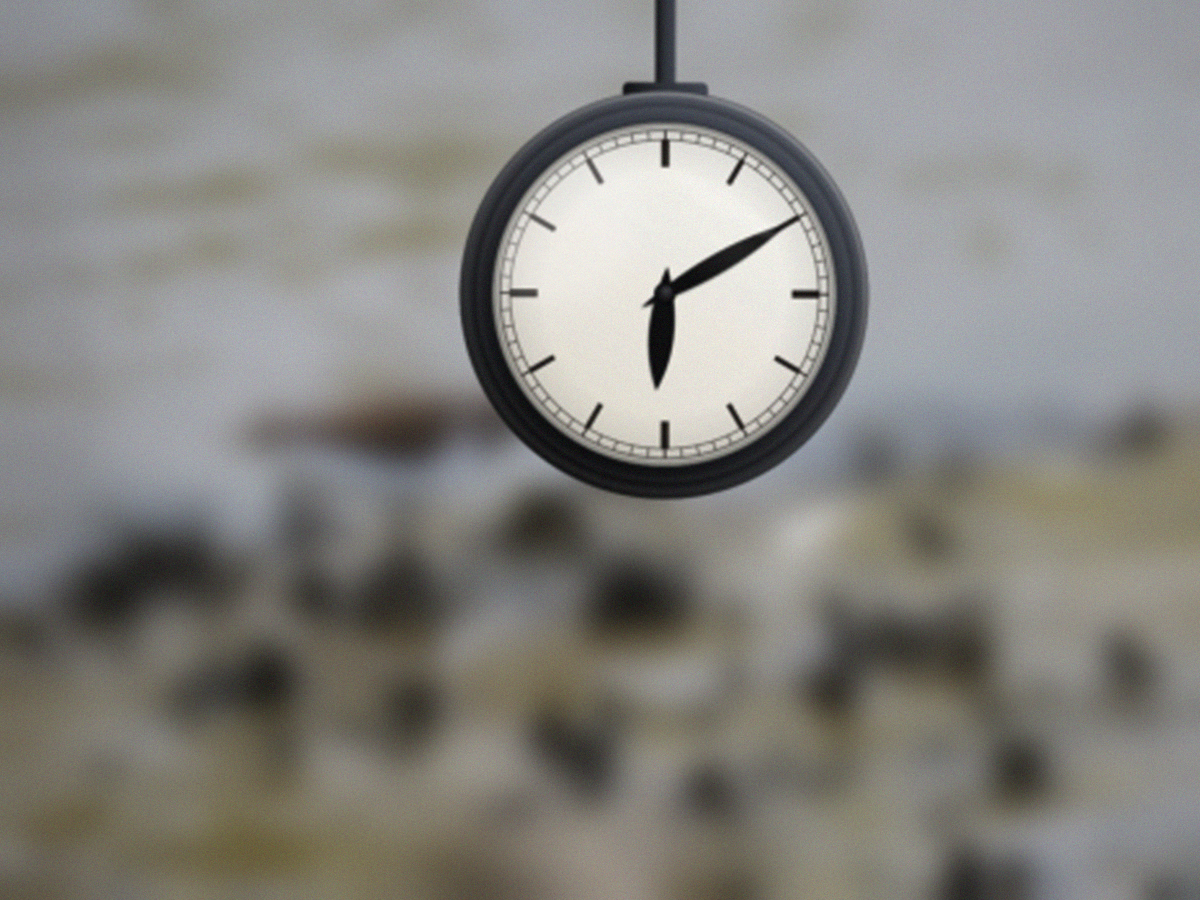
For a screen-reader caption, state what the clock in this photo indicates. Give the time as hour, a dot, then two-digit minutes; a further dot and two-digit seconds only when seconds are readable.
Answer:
6.10
